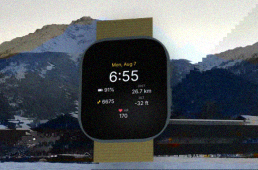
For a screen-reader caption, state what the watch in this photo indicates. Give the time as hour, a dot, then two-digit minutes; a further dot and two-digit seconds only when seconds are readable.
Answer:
6.55
